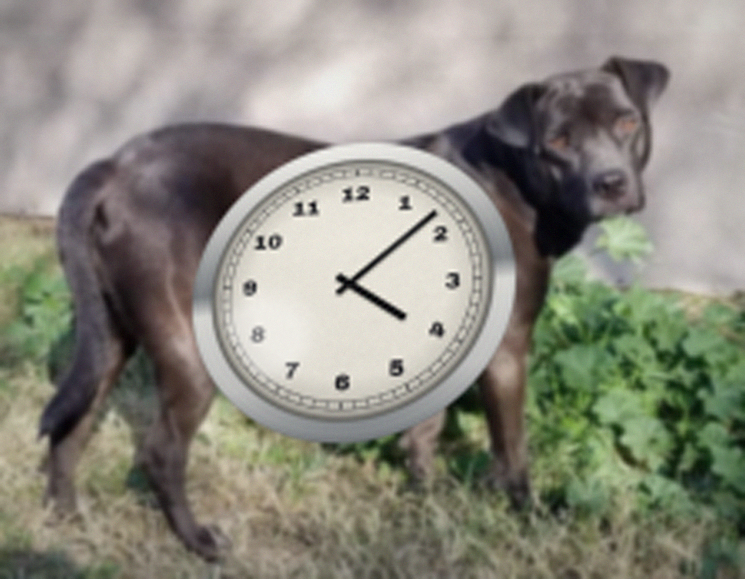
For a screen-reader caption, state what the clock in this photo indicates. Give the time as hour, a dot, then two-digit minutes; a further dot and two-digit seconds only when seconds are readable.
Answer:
4.08
